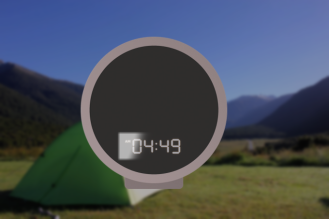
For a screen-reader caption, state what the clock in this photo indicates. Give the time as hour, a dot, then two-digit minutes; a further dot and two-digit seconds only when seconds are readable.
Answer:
4.49
